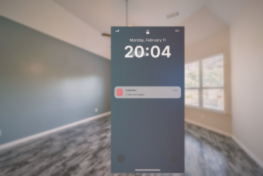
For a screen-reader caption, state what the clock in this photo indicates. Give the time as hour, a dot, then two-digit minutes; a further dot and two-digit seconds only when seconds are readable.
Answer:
20.04
